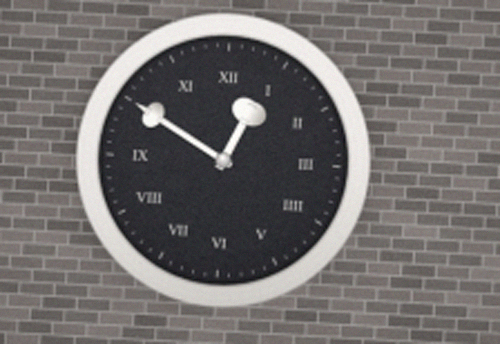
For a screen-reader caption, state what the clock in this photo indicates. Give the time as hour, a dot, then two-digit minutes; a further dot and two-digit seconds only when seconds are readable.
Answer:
12.50
